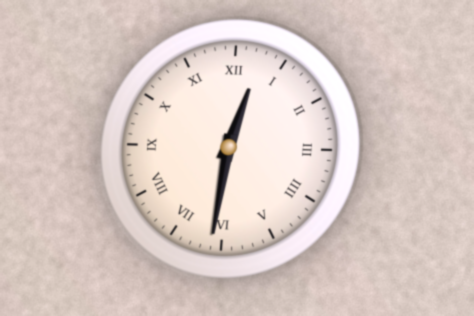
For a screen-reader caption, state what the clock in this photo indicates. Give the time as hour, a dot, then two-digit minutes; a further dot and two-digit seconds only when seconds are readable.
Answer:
12.31
